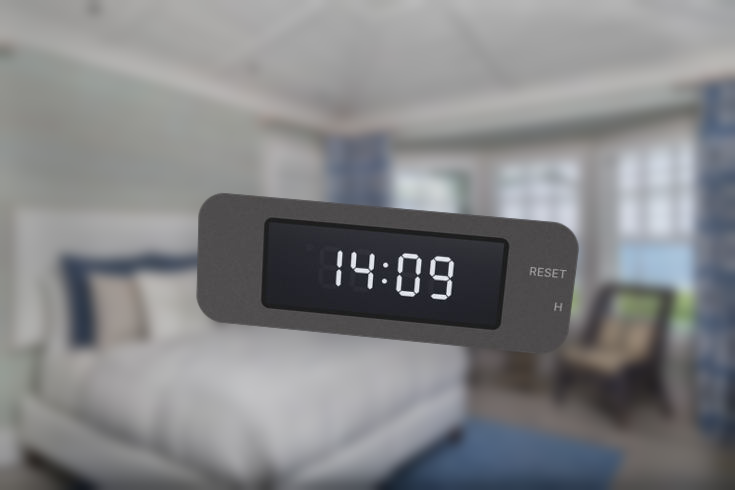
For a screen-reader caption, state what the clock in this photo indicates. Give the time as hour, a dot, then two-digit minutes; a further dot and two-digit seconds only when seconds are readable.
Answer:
14.09
